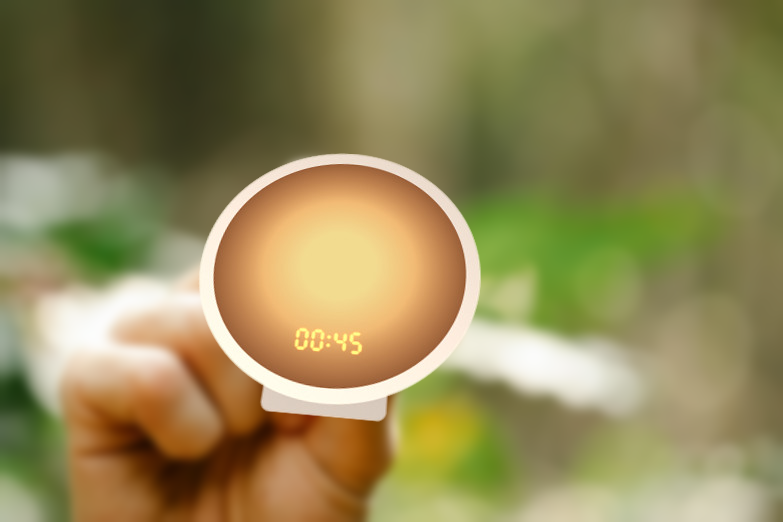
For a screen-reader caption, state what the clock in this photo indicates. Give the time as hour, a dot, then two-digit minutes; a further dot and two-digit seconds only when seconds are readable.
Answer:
0.45
